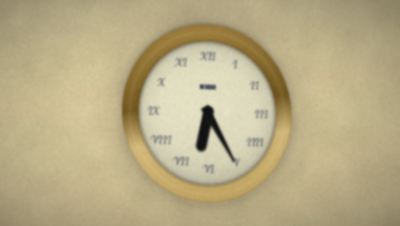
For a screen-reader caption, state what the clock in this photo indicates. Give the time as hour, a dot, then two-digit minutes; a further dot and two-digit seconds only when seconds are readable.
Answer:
6.25
